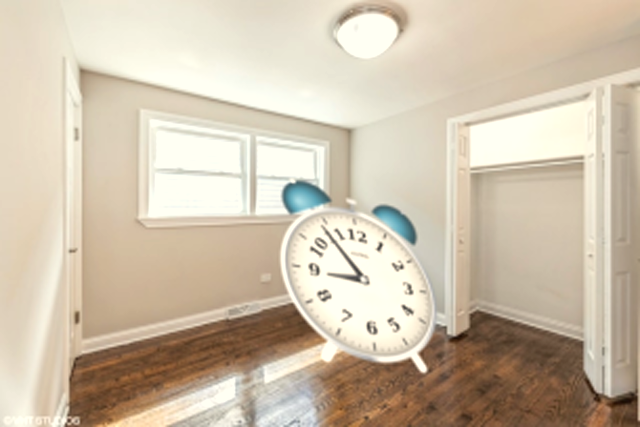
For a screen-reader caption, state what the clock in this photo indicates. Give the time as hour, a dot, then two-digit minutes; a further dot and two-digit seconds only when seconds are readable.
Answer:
8.54
